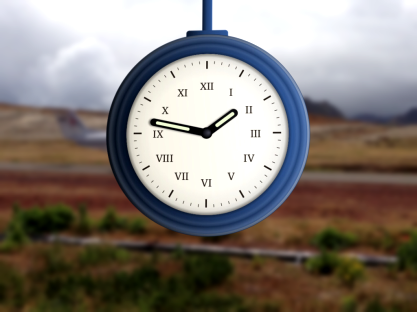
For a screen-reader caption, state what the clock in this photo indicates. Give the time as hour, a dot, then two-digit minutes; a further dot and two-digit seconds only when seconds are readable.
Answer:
1.47
